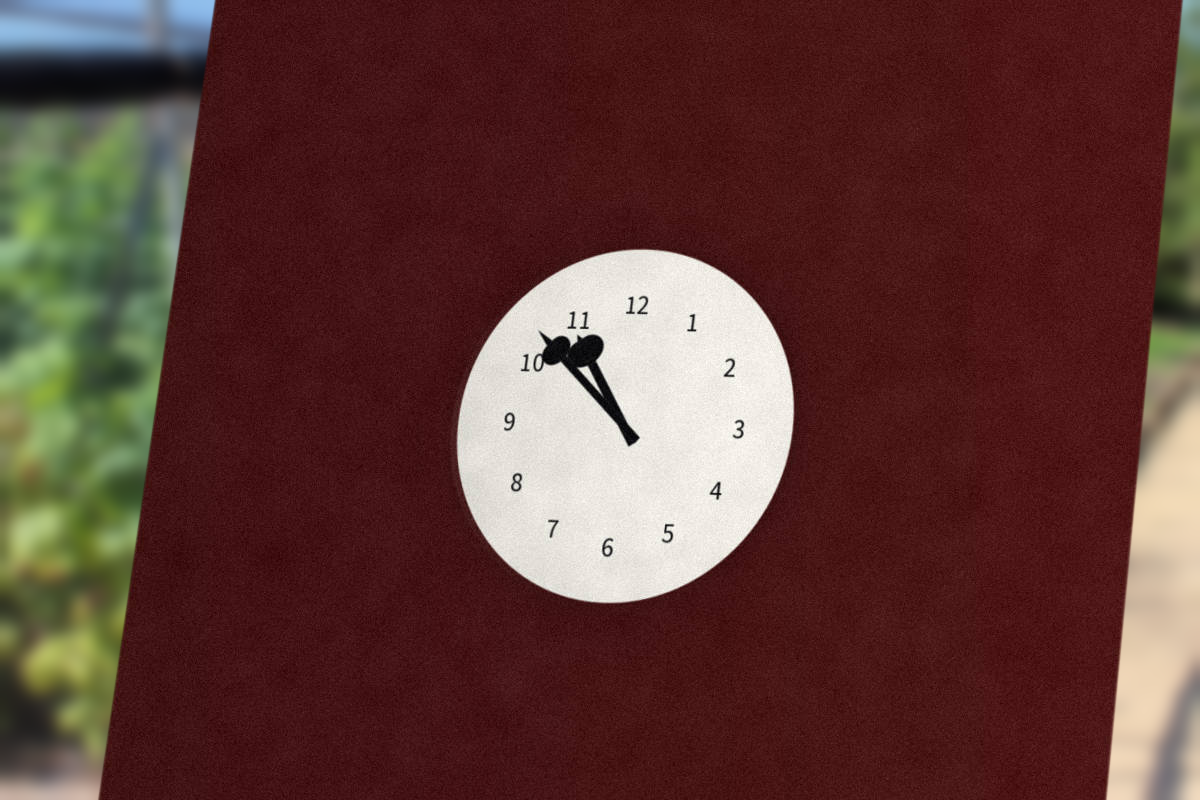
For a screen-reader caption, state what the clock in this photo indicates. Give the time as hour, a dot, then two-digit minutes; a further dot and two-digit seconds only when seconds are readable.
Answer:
10.52
